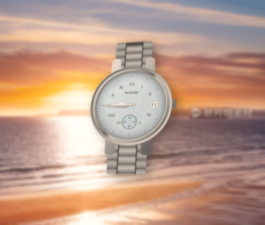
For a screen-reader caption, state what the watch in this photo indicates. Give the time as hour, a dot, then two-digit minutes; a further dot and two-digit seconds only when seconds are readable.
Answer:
8.45
